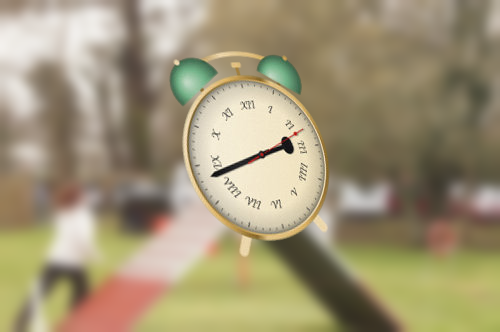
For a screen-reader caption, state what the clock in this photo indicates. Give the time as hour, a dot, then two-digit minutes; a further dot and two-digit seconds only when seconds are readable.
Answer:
2.43.12
